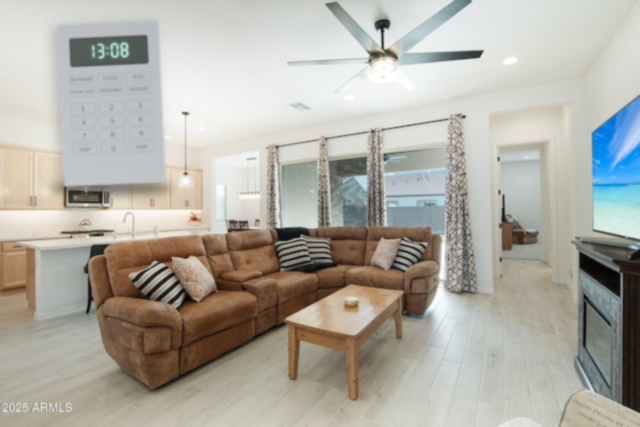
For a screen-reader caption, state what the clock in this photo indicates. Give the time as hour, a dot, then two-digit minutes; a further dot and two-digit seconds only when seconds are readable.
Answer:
13.08
